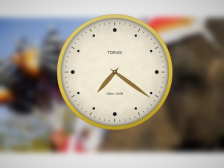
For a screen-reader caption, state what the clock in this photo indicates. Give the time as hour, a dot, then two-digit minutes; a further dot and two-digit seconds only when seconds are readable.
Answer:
7.21
